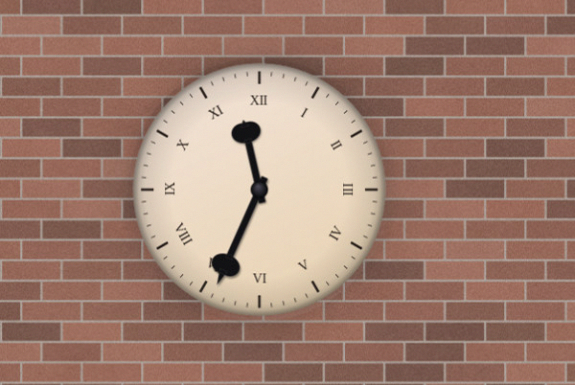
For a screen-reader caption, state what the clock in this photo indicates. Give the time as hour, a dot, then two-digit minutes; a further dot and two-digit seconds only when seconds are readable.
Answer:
11.34
